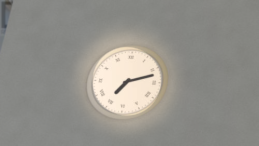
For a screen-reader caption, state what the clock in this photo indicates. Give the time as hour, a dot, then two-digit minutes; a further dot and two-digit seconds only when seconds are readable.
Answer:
7.12
